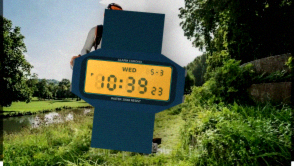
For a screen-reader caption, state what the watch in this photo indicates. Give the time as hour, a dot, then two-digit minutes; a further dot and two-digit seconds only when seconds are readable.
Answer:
10.39
